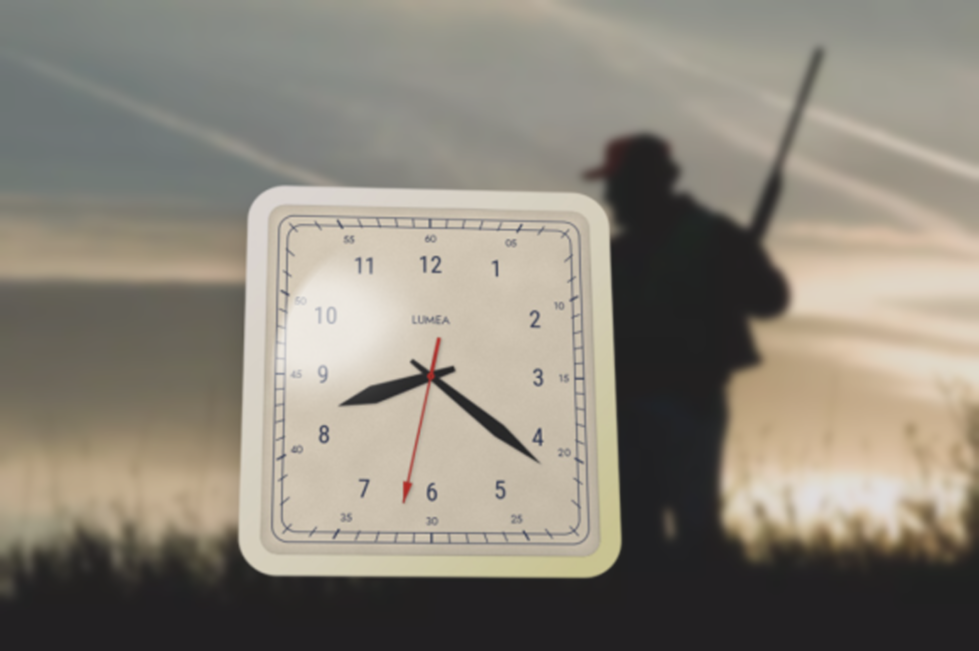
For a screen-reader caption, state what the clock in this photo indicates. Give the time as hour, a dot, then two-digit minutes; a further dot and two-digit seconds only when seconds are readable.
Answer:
8.21.32
